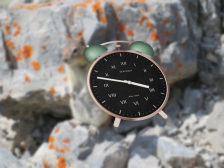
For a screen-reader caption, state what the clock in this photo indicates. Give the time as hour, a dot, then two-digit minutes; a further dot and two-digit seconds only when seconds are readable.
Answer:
3.48
